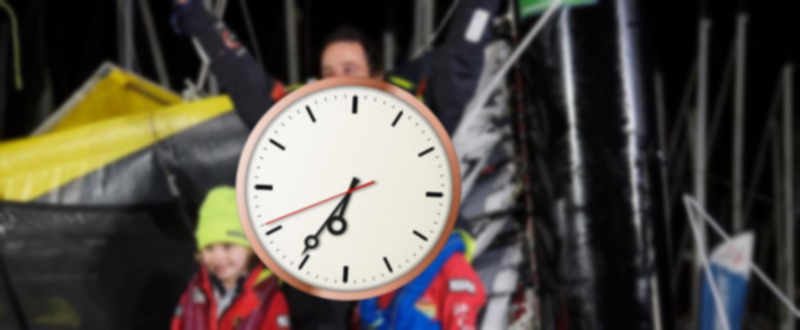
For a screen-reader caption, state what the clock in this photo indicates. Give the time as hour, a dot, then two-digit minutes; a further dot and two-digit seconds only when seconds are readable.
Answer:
6.35.41
